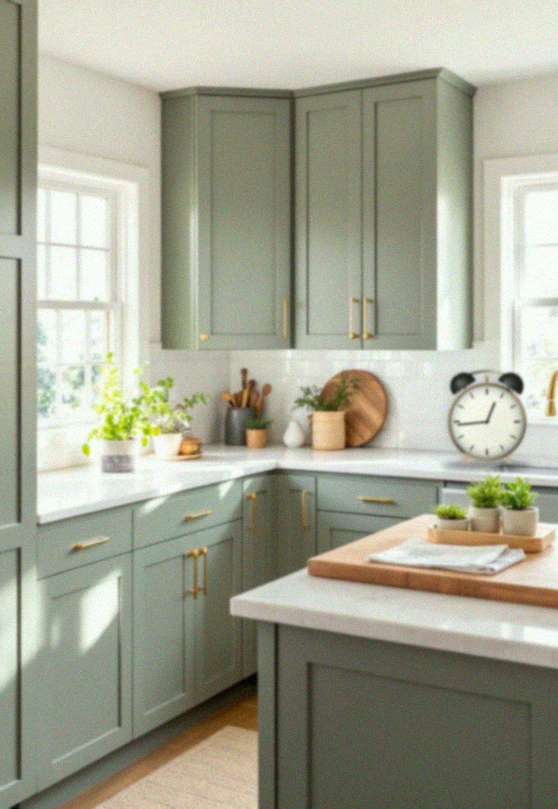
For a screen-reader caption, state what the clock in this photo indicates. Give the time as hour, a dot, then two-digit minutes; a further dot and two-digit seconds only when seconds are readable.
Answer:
12.44
